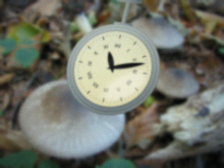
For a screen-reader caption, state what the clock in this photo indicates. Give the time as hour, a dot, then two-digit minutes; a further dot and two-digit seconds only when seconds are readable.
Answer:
11.12
